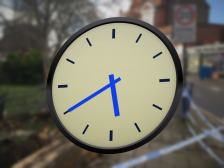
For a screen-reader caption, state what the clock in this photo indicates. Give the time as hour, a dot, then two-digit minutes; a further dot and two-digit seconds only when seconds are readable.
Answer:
5.40
